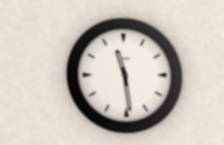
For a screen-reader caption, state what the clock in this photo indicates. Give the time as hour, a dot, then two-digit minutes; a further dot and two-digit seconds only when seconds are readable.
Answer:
11.29
